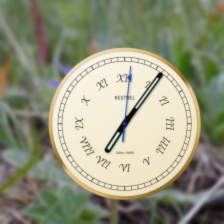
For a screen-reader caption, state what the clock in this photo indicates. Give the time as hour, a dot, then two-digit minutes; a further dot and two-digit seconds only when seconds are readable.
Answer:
7.06.01
